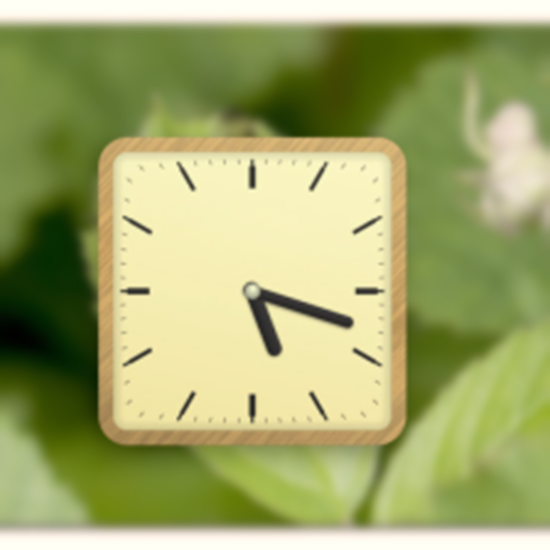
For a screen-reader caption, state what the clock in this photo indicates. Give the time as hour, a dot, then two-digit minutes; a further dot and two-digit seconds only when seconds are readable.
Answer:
5.18
